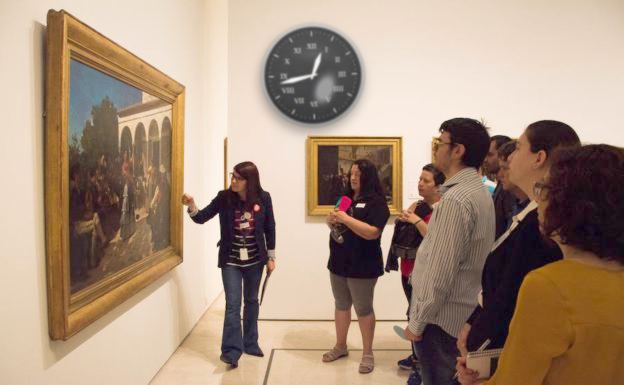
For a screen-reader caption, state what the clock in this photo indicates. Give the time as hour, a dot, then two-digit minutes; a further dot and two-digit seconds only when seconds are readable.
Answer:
12.43
